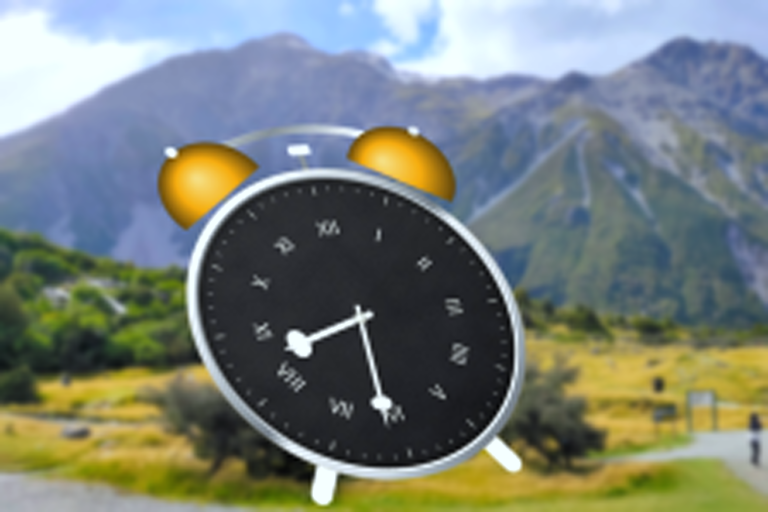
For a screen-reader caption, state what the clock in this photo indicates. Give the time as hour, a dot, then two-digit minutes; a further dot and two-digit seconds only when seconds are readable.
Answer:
8.31
